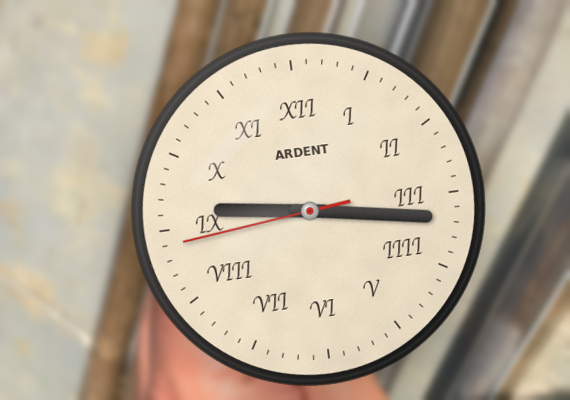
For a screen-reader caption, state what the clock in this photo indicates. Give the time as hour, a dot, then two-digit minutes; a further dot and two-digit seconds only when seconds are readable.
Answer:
9.16.44
